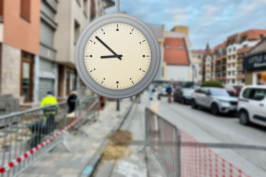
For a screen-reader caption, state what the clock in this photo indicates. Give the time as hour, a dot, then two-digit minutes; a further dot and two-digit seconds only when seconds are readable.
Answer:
8.52
